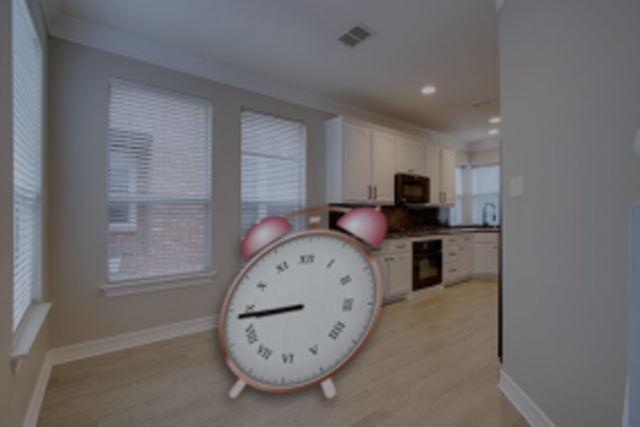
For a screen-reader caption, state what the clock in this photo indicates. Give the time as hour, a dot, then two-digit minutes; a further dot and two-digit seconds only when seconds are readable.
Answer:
8.44
